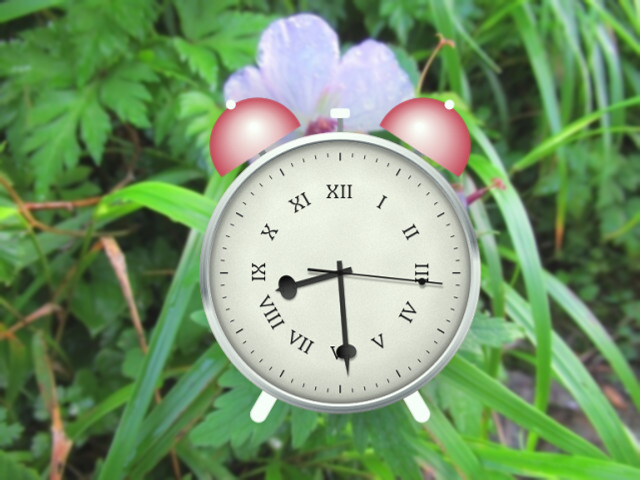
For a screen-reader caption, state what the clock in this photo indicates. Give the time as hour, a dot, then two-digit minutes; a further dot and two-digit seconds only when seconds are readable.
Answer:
8.29.16
